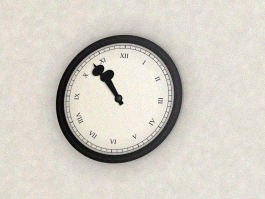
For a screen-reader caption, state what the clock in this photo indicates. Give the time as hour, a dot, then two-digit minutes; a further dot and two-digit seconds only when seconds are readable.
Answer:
10.53
